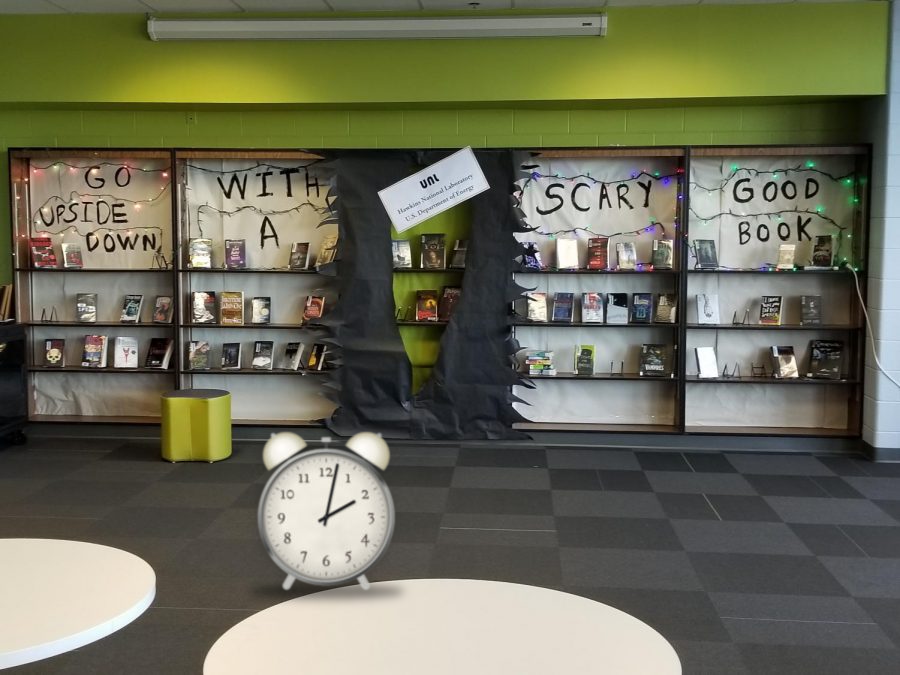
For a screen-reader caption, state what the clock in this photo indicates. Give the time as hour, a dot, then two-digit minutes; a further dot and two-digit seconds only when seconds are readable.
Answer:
2.02
